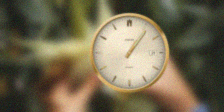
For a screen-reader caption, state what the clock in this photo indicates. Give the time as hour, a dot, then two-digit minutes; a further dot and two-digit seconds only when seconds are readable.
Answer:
1.06
